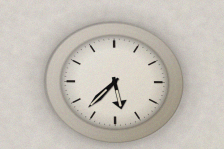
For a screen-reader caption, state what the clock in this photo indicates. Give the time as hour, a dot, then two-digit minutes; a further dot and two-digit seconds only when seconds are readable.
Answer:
5.37
